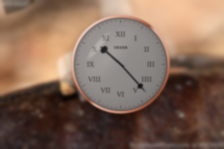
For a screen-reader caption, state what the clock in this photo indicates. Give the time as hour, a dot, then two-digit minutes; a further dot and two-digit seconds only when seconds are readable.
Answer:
10.23
